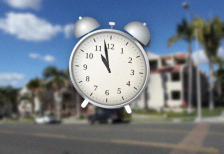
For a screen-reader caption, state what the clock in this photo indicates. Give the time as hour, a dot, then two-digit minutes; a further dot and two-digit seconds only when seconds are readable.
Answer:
10.58
